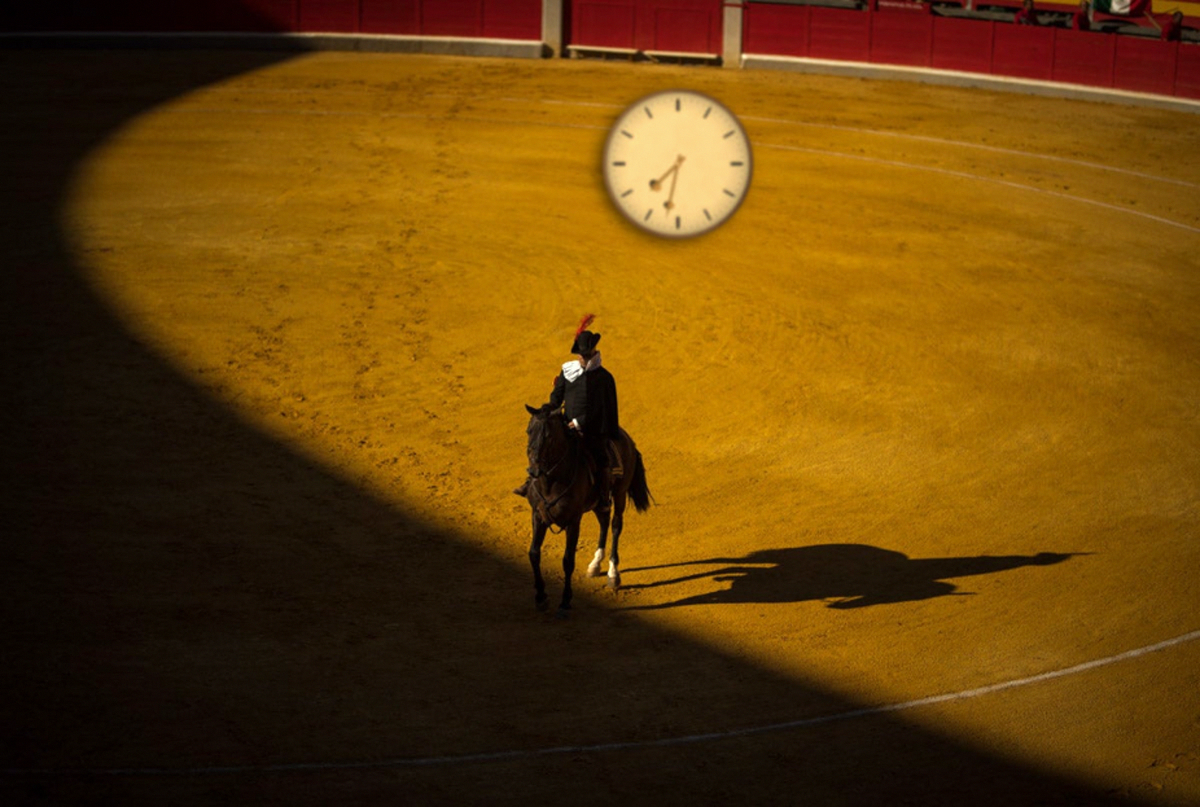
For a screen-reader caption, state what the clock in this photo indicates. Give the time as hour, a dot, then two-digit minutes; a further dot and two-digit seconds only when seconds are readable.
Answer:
7.32
